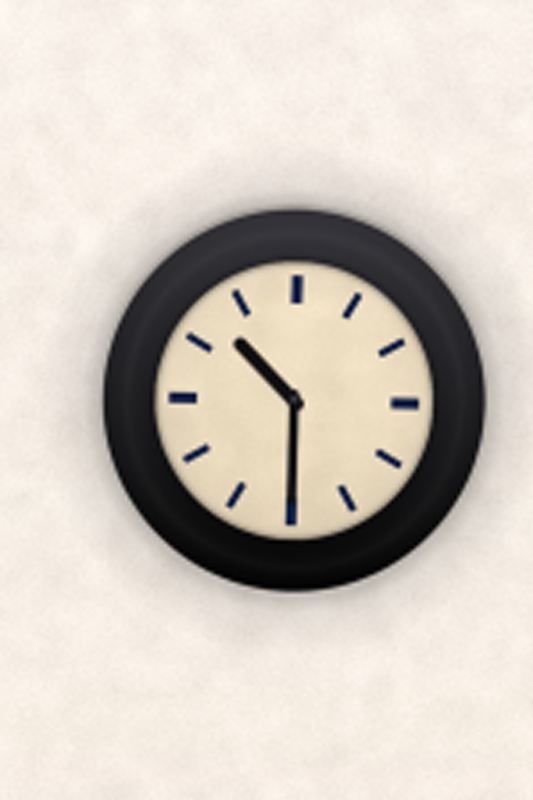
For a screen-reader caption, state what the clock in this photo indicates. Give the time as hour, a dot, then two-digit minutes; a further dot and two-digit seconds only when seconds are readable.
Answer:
10.30
